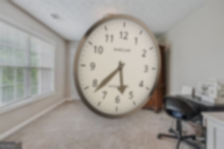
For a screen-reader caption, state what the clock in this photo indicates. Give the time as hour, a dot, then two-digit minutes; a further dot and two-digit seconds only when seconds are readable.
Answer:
5.38
